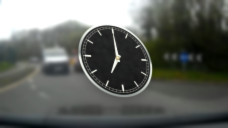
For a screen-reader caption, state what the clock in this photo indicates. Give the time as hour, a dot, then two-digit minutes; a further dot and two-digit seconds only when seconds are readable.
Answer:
7.00
